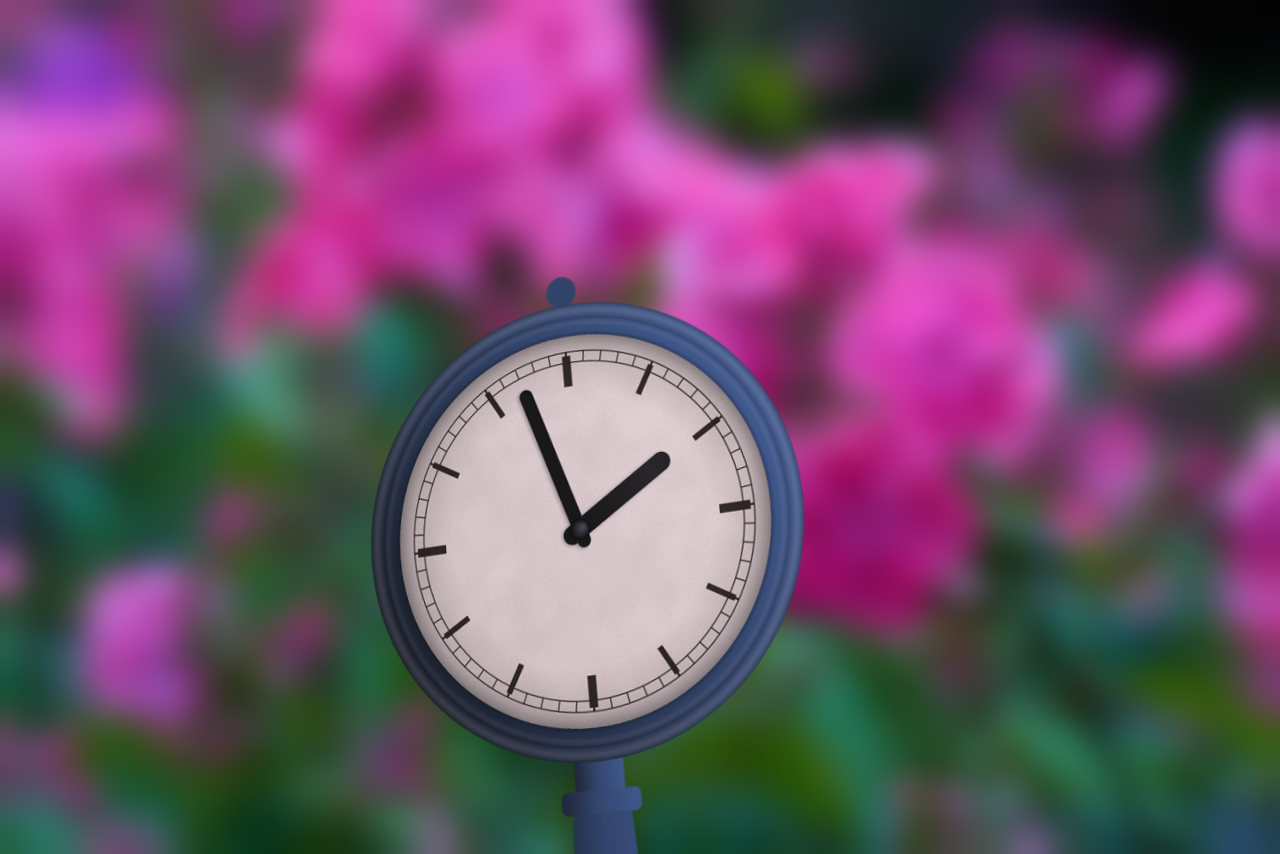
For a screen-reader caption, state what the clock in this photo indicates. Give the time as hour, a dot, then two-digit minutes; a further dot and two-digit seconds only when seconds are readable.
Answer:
1.57
